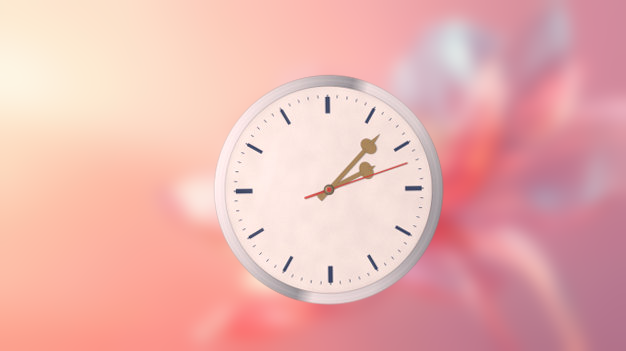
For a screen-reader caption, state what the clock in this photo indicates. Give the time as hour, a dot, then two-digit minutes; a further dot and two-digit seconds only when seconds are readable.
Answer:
2.07.12
